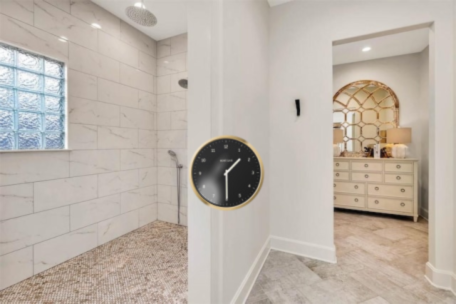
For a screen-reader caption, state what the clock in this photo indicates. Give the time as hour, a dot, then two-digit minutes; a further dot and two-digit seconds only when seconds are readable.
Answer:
1.30
